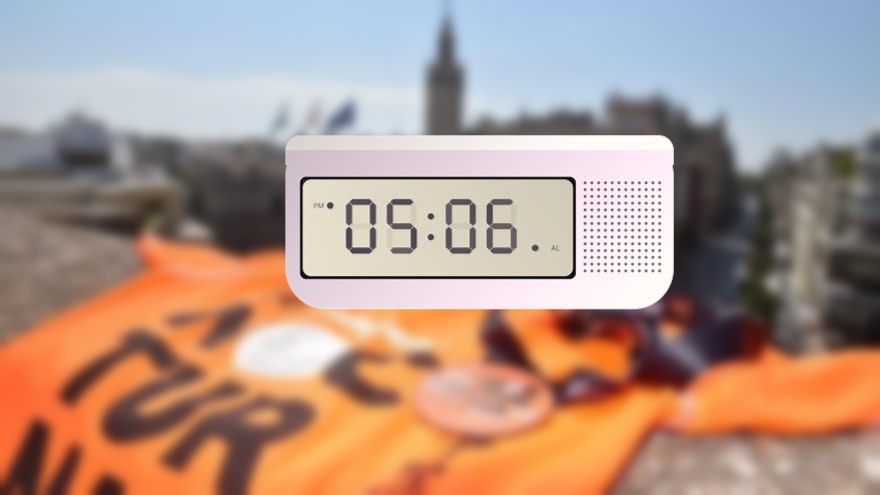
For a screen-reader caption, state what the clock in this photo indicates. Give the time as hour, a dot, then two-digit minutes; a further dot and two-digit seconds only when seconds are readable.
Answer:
5.06
